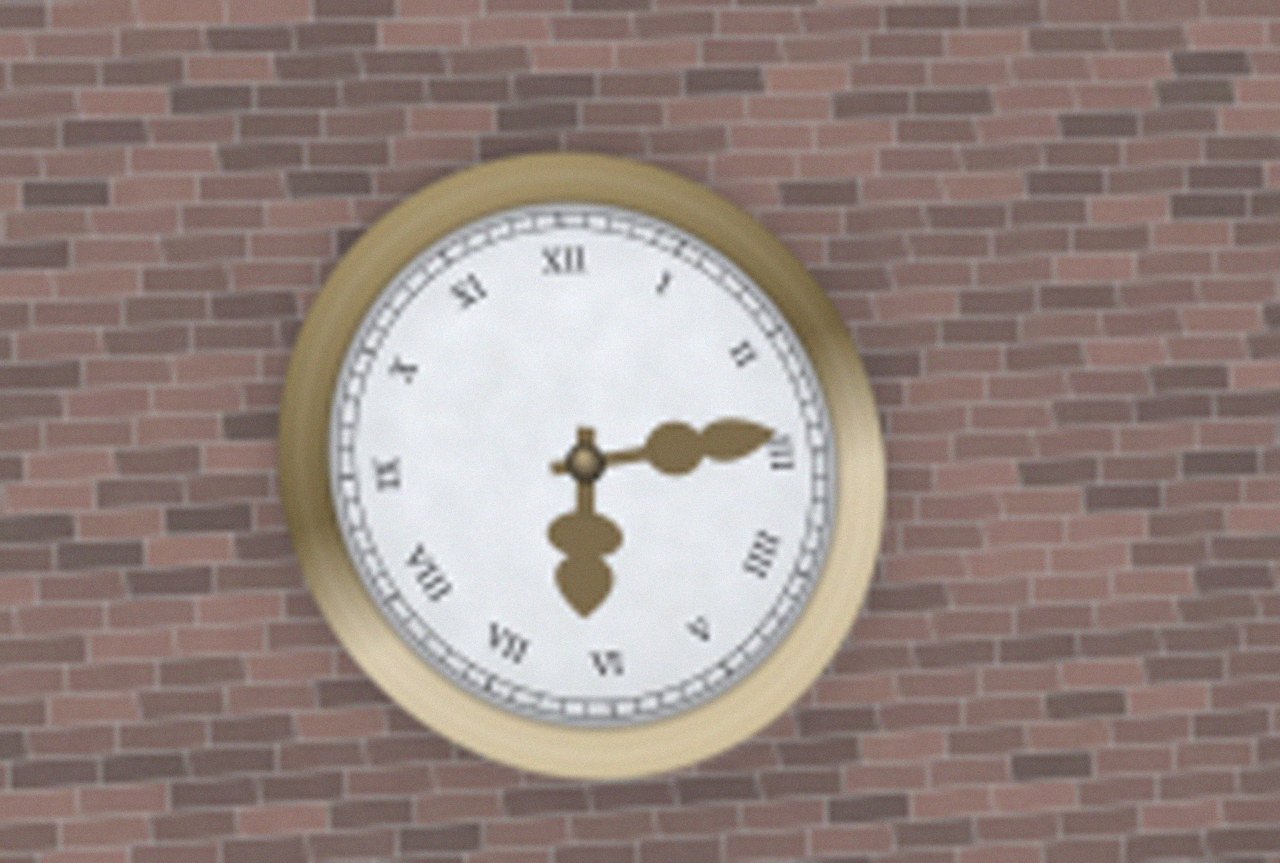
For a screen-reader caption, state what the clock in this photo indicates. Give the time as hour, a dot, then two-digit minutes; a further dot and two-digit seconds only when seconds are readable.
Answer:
6.14
